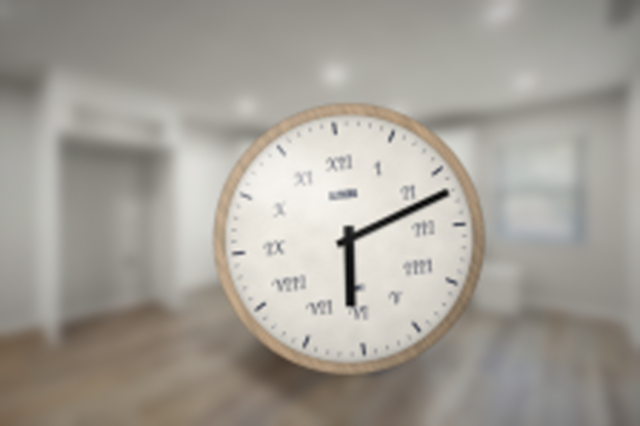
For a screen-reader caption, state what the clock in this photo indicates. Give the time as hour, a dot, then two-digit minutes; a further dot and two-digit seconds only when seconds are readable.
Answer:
6.12
